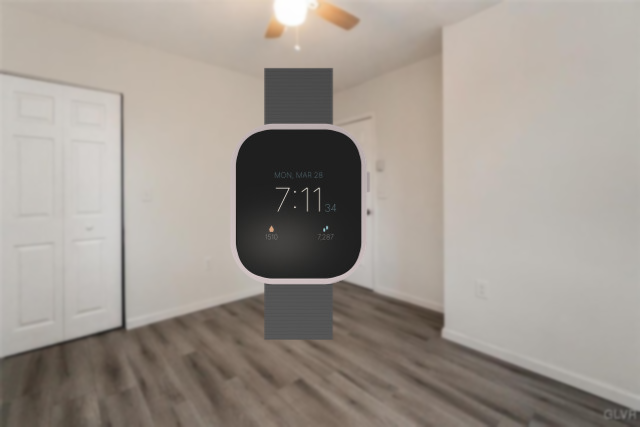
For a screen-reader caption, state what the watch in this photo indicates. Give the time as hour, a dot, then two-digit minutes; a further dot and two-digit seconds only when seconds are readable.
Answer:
7.11.34
